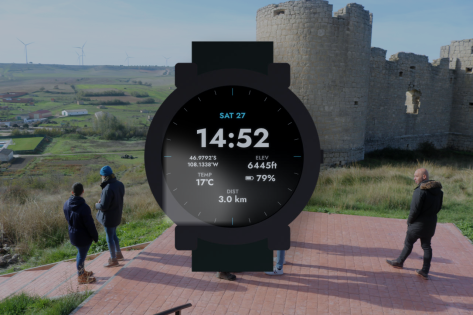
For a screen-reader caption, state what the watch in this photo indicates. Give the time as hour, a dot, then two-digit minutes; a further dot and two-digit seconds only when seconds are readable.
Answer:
14.52
